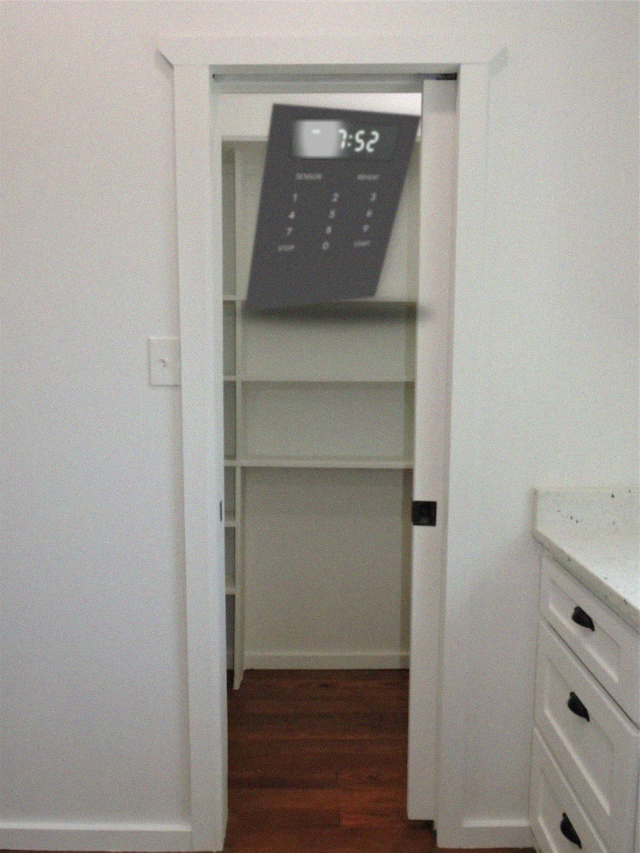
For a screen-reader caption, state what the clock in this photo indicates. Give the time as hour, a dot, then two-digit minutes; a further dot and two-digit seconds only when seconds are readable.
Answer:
7.52
